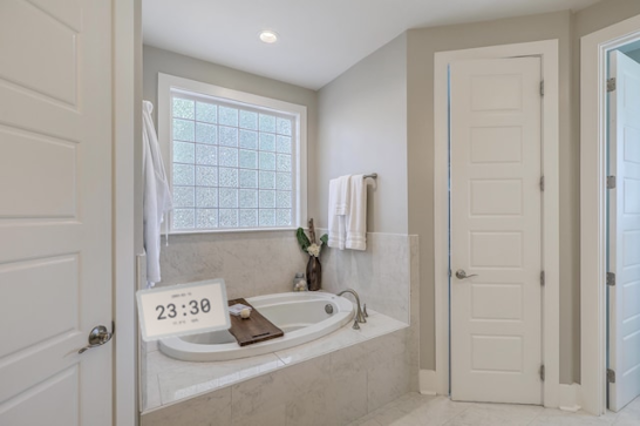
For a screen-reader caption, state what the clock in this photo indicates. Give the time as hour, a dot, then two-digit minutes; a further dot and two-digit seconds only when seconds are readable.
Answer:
23.30
